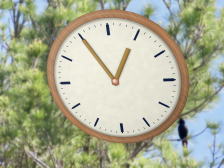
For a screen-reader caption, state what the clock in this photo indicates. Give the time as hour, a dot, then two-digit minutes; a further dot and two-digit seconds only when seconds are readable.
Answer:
12.55
